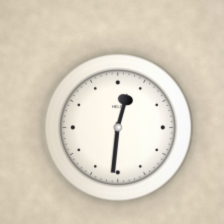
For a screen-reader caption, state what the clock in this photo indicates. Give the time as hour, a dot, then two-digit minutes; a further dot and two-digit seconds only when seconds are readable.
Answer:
12.31
